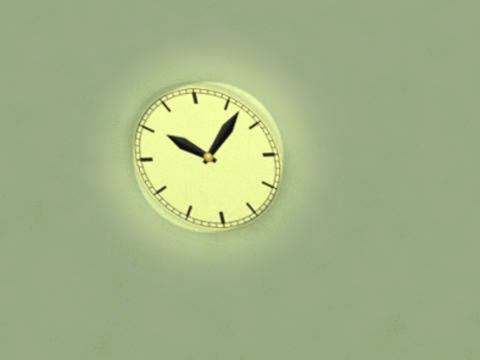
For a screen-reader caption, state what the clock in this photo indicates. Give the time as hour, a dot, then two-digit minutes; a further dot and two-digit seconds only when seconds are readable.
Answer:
10.07
